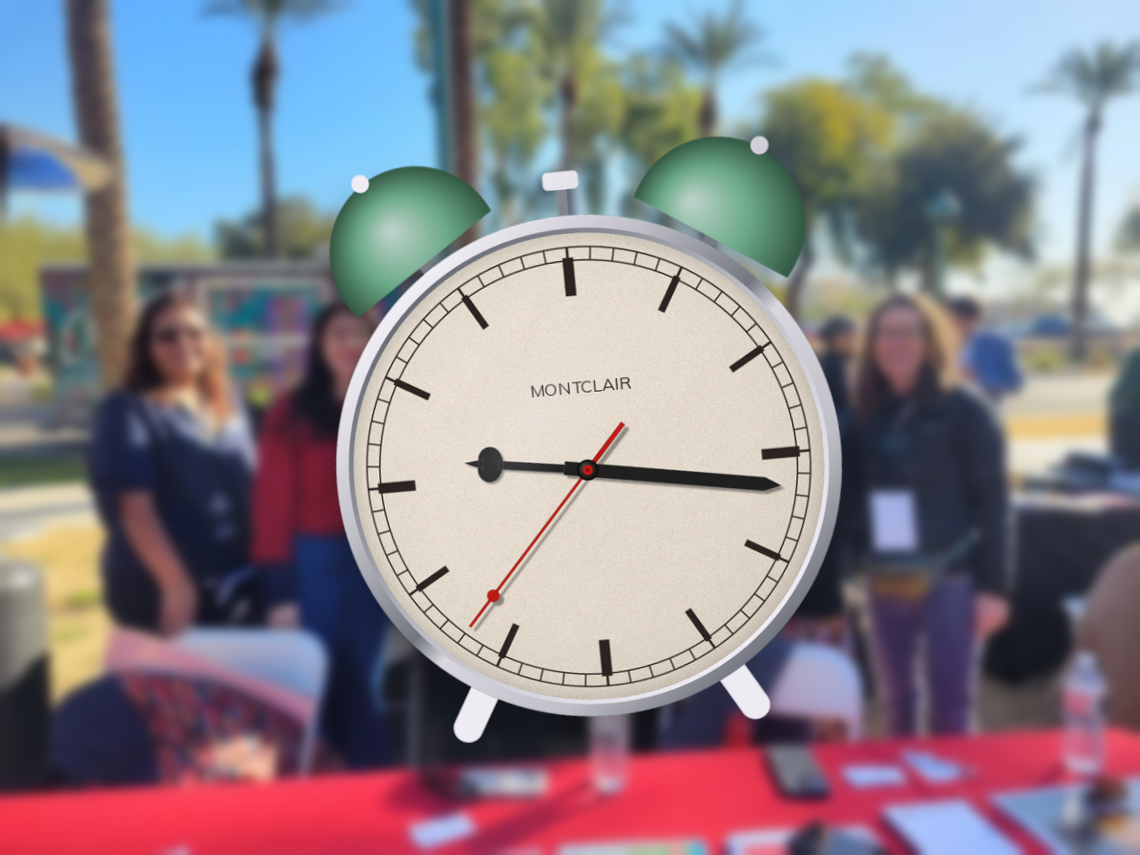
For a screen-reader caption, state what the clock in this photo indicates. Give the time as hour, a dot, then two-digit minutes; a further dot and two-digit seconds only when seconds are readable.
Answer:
9.16.37
